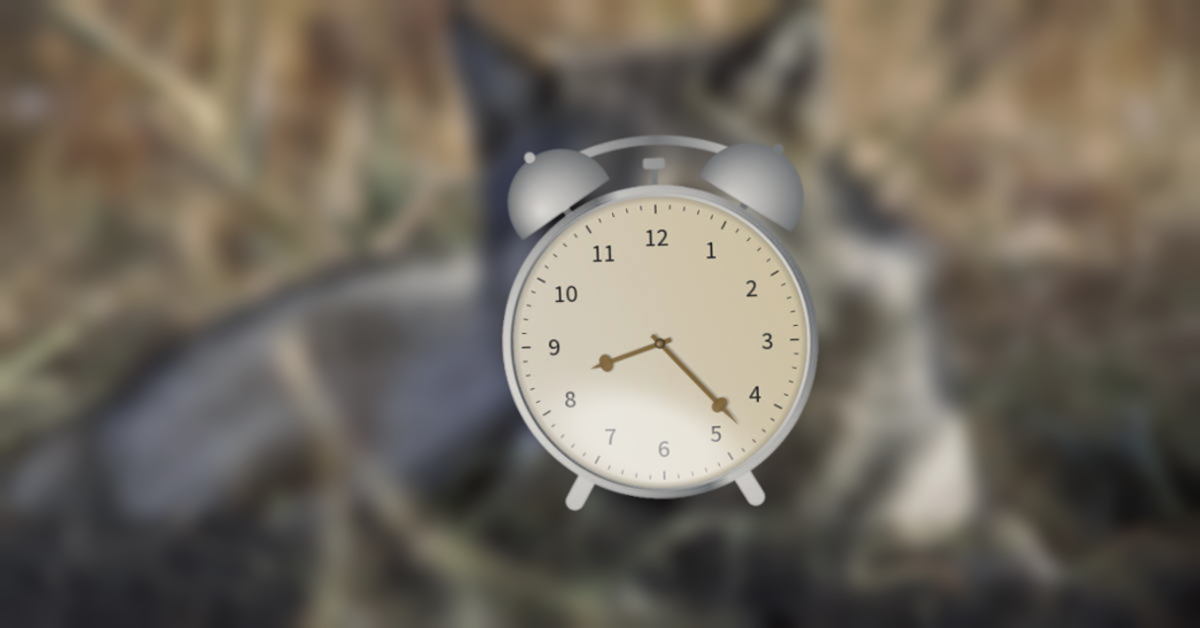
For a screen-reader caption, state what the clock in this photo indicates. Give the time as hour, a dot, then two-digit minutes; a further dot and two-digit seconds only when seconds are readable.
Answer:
8.23
